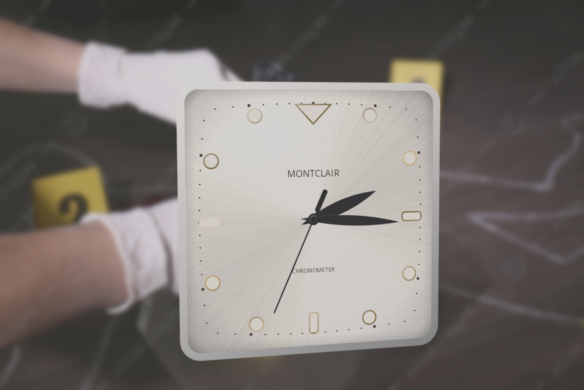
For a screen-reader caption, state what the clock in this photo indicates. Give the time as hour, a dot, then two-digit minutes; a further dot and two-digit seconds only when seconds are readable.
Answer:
2.15.34
